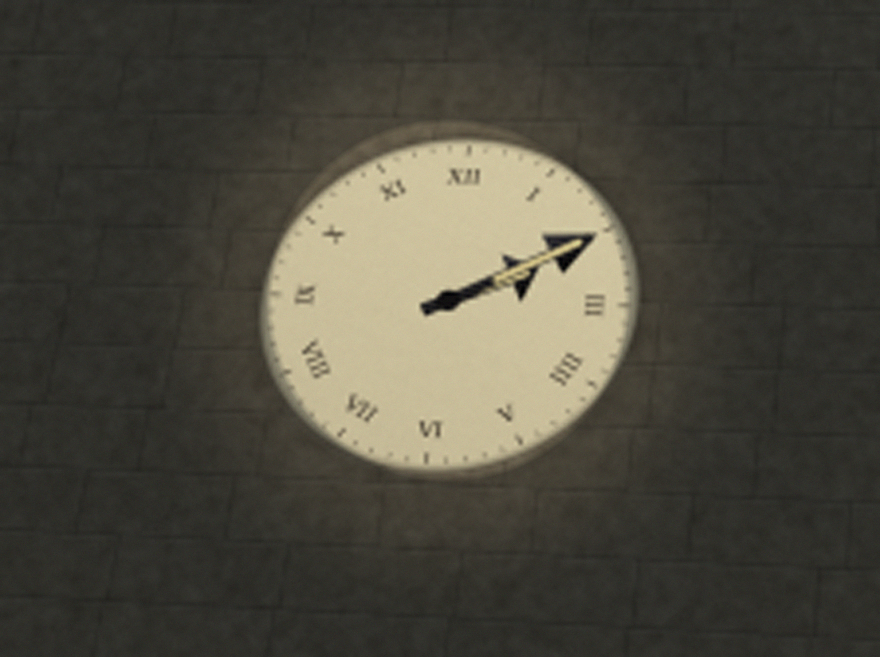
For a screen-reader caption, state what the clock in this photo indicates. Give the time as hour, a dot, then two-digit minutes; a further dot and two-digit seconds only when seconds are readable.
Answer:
2.10
